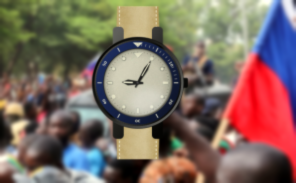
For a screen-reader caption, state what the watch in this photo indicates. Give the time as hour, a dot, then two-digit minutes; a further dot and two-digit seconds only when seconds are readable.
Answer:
9.05
